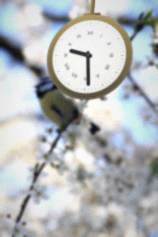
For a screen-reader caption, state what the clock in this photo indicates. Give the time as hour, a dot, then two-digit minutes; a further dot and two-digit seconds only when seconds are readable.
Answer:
9.29
